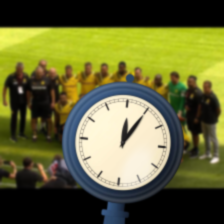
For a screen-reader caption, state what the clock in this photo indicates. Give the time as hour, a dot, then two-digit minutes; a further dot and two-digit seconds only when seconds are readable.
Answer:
12.05
